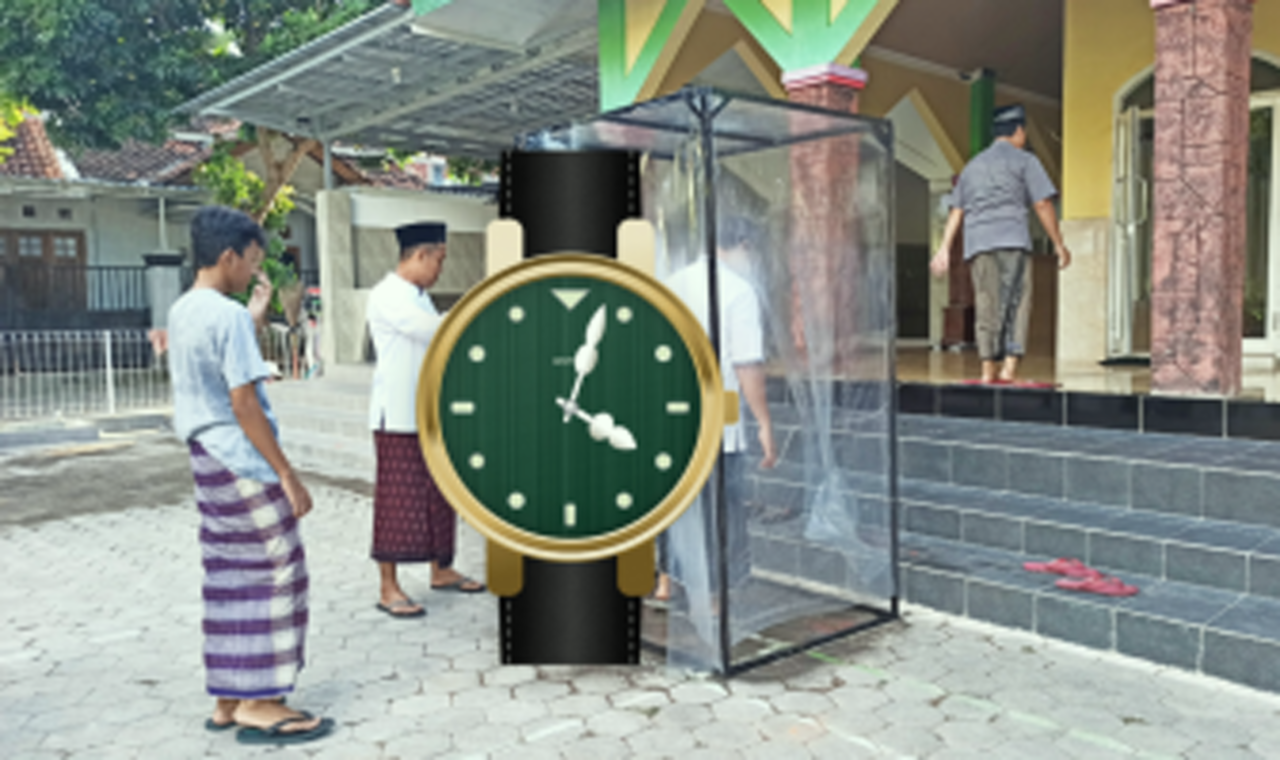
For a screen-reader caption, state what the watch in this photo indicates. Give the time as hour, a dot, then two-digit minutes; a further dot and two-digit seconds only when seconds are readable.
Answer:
4.03
